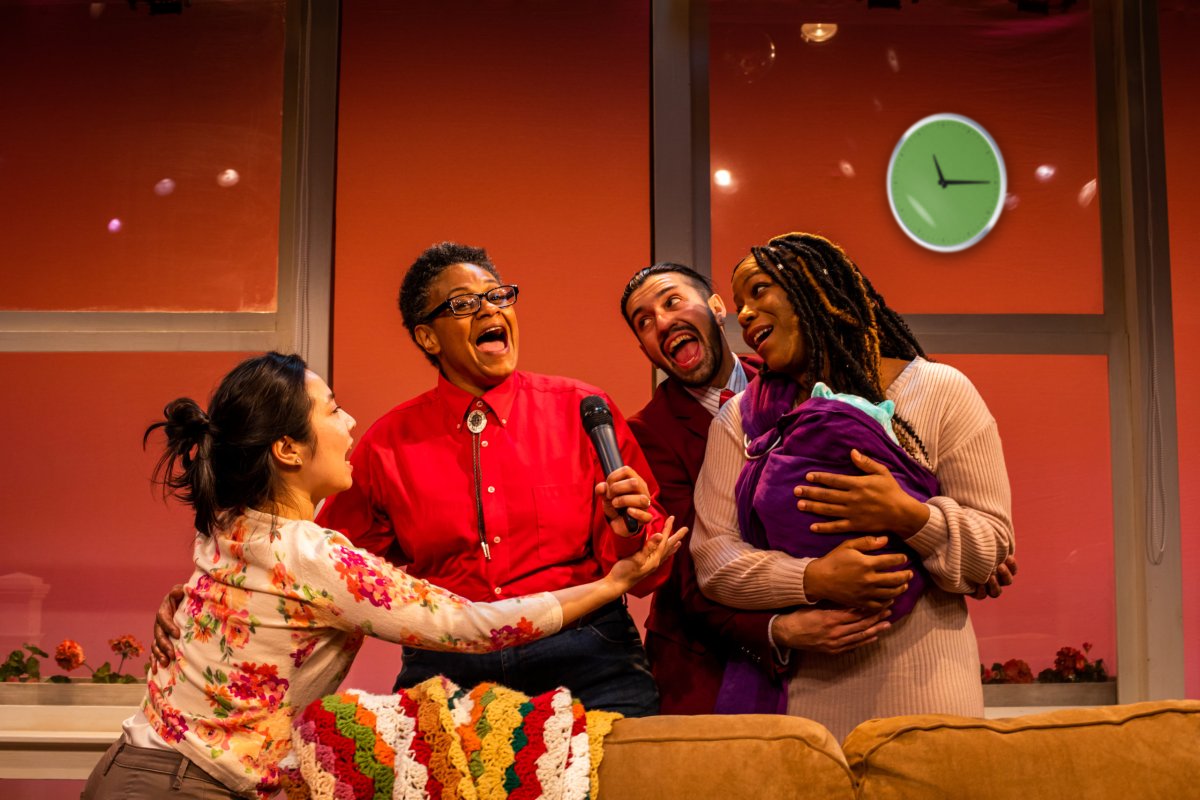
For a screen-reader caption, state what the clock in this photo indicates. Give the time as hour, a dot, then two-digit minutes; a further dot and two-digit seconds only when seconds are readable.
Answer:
11.15
